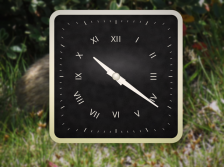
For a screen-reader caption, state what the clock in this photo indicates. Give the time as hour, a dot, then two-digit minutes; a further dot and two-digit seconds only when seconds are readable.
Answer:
10.21
